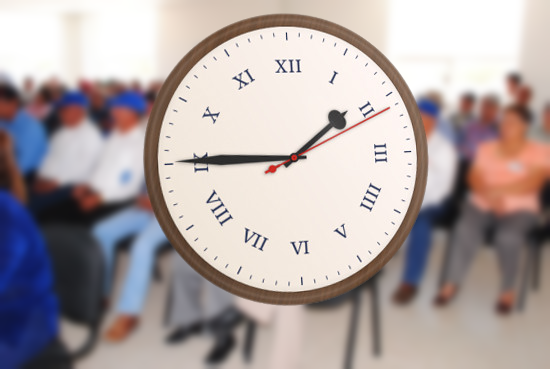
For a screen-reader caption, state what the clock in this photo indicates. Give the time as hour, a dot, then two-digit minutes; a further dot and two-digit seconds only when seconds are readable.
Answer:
1.45.11
